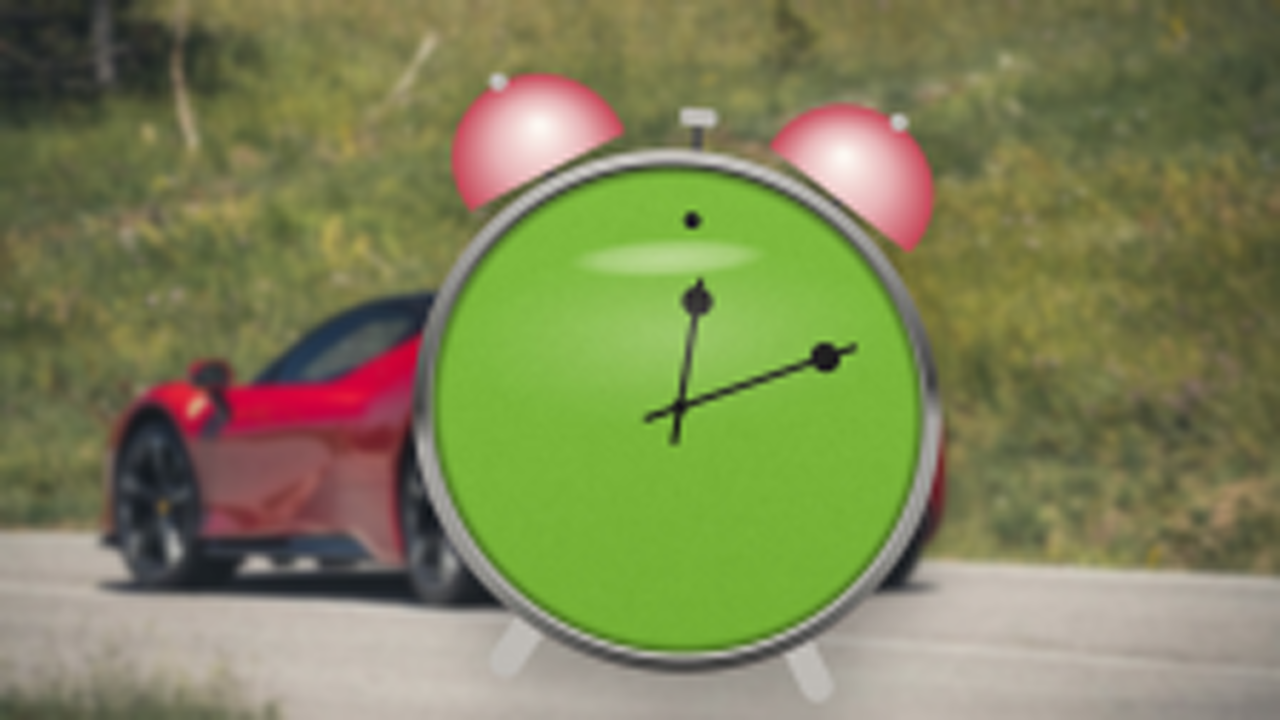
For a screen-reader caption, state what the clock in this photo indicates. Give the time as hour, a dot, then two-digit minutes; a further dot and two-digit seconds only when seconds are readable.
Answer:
12.11
